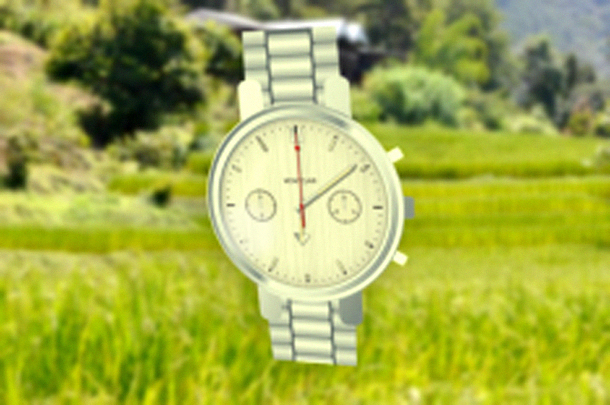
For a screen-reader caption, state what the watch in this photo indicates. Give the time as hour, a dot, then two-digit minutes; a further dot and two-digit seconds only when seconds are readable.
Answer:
6.09
